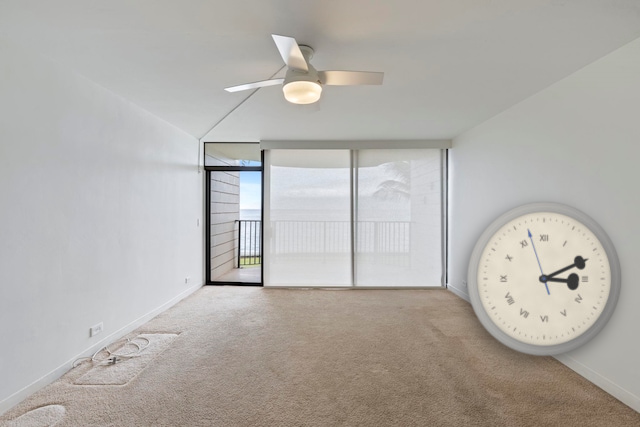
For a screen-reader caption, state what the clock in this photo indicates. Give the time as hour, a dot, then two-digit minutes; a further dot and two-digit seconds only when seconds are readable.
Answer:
3.10.57
